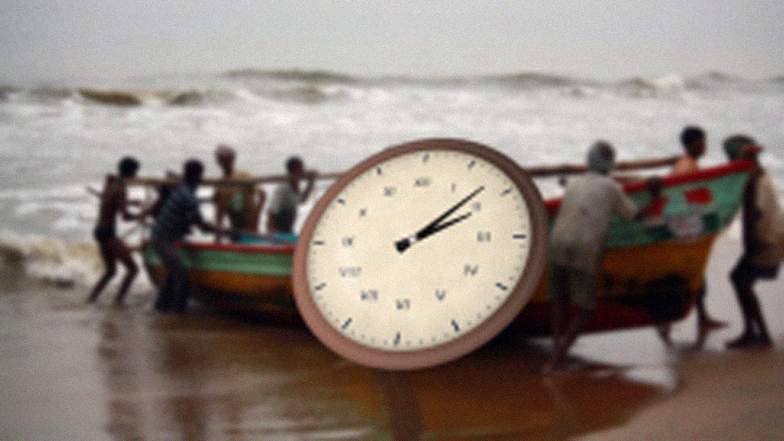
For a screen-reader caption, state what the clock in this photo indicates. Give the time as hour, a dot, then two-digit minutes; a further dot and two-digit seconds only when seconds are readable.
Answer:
2.08
